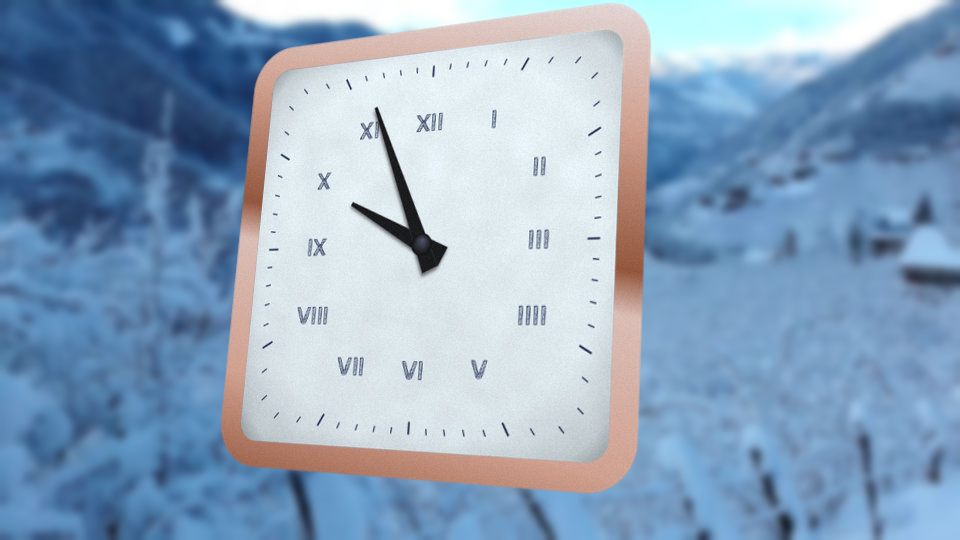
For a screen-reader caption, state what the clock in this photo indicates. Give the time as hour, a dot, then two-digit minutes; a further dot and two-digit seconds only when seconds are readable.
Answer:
9.56
